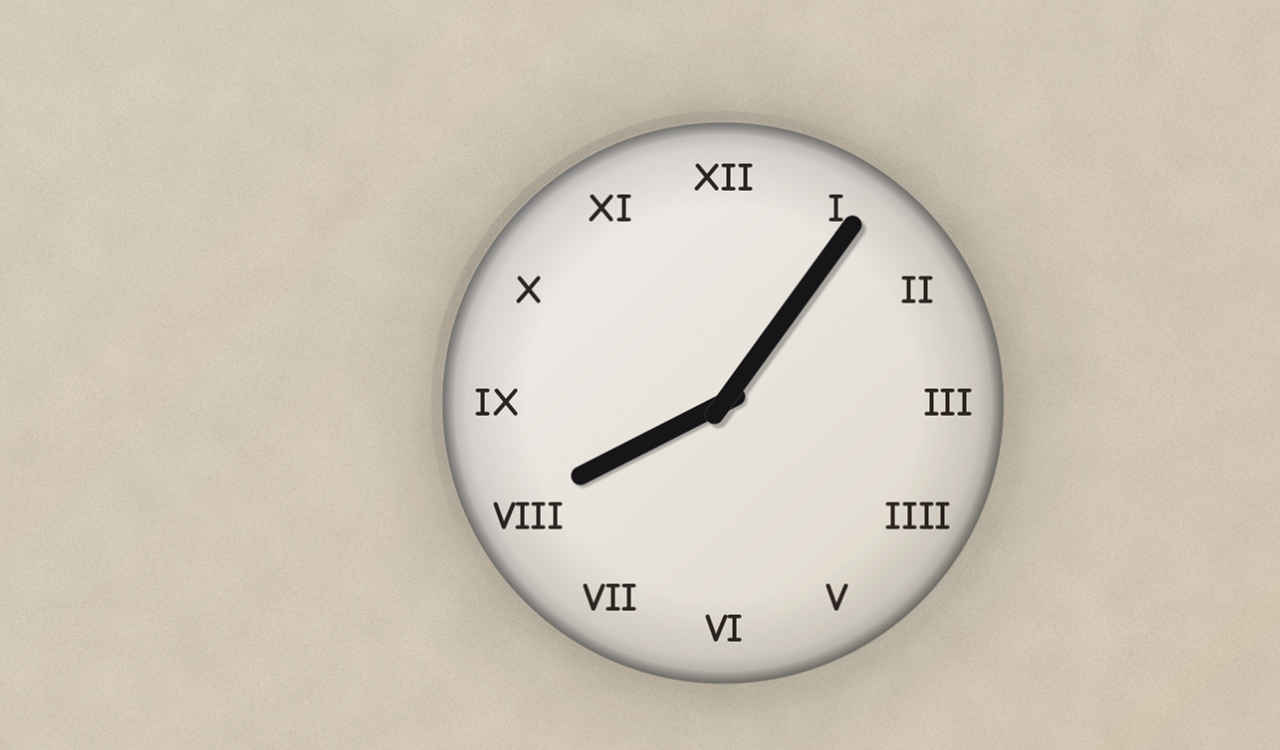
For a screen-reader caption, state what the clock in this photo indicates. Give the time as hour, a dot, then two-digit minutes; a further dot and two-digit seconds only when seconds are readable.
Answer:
8.06
